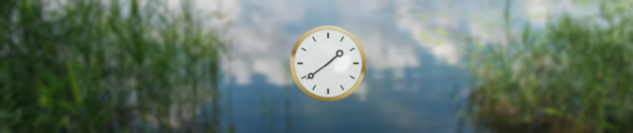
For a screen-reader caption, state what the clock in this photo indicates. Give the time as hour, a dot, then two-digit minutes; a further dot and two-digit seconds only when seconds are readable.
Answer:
1.39
